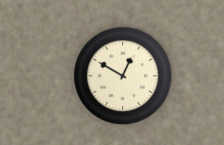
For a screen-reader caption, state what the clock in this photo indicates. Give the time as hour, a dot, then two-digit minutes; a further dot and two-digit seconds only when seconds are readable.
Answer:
12.50
